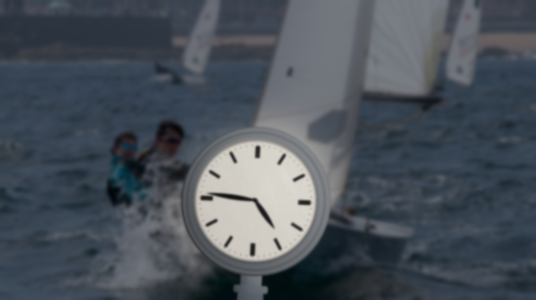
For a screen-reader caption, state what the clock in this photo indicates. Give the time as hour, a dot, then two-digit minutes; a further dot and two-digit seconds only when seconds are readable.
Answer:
4.46
